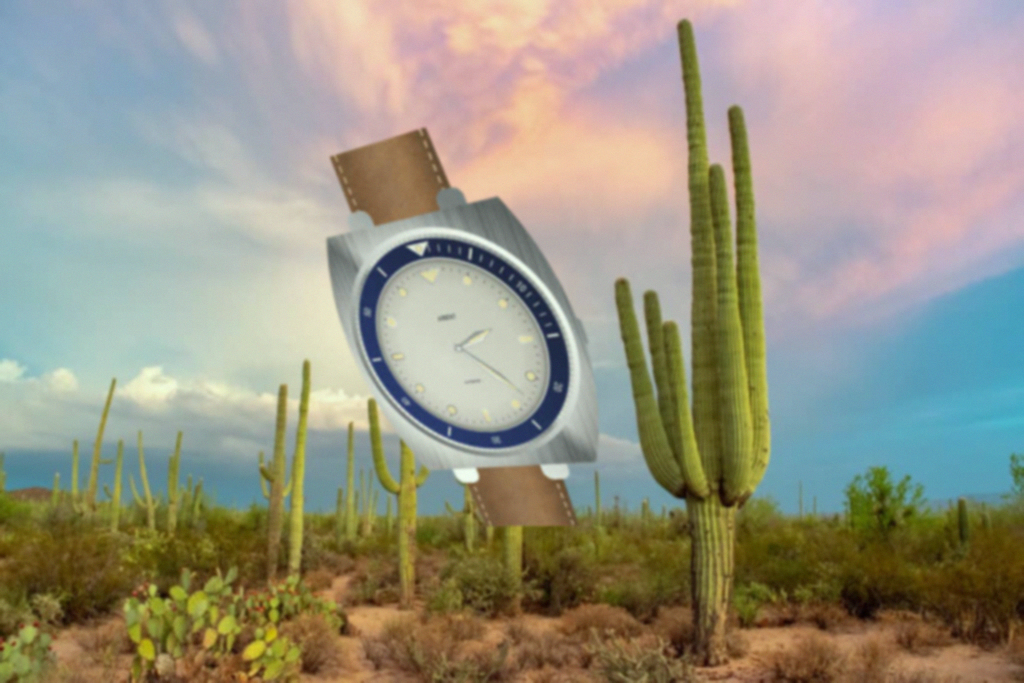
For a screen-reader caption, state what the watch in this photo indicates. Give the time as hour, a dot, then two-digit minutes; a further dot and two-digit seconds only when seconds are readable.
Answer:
2.23
